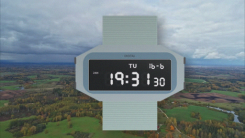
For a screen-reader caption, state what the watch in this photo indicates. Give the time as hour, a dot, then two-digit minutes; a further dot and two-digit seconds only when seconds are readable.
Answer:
19.31.30
